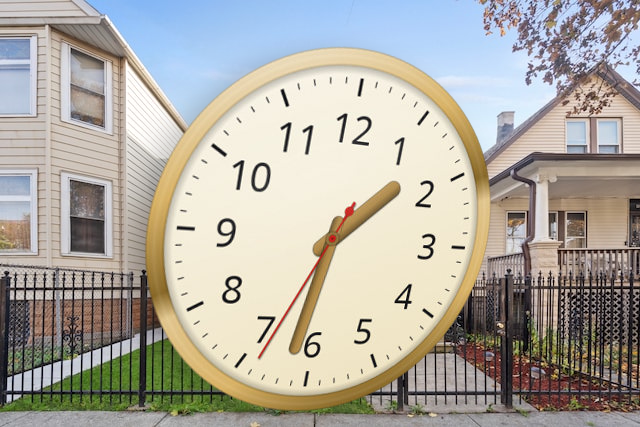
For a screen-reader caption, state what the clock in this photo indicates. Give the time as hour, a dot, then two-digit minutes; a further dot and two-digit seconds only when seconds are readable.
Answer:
1.31.34
